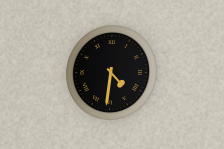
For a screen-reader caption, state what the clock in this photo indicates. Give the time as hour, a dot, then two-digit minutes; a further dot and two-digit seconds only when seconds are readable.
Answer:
4.31
